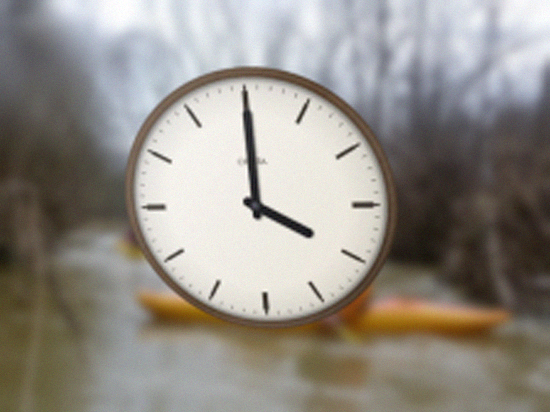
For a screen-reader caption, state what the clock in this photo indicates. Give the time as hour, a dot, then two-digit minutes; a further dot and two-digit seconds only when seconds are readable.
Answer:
4.00
